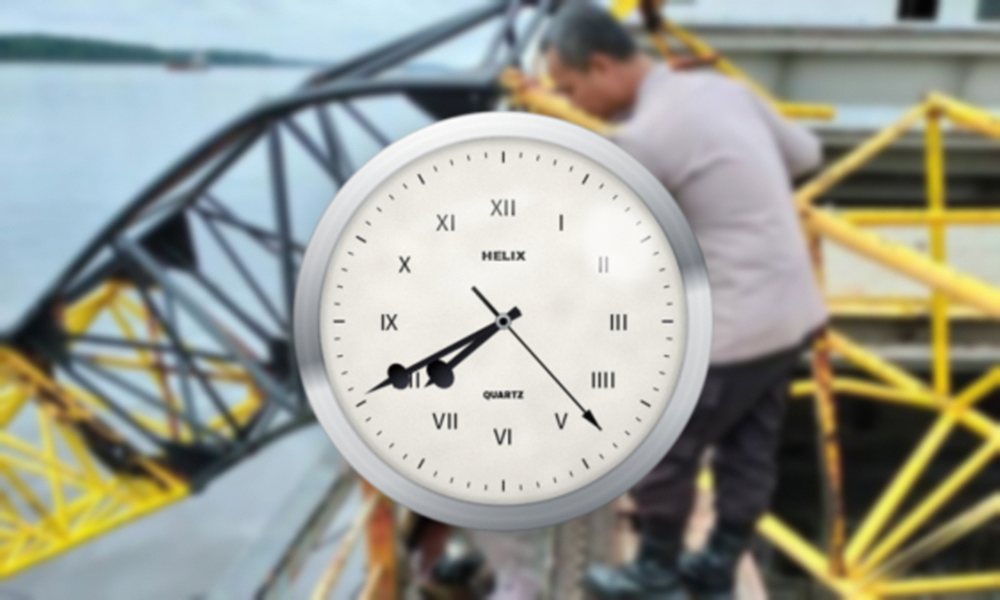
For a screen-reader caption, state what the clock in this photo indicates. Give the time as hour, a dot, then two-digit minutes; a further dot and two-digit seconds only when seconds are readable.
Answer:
7.40.23
